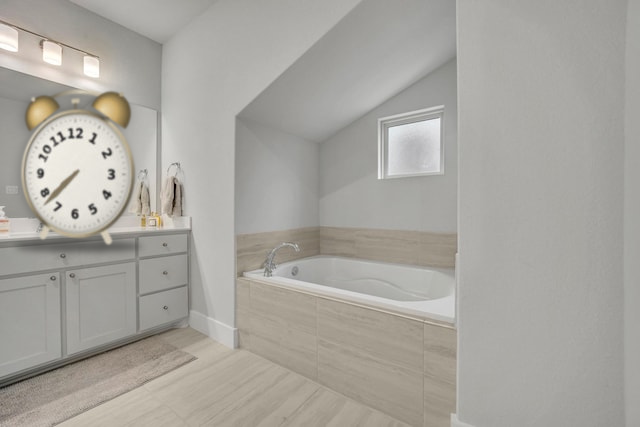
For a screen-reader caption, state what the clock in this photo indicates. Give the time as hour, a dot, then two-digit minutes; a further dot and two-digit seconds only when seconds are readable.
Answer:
7.38
